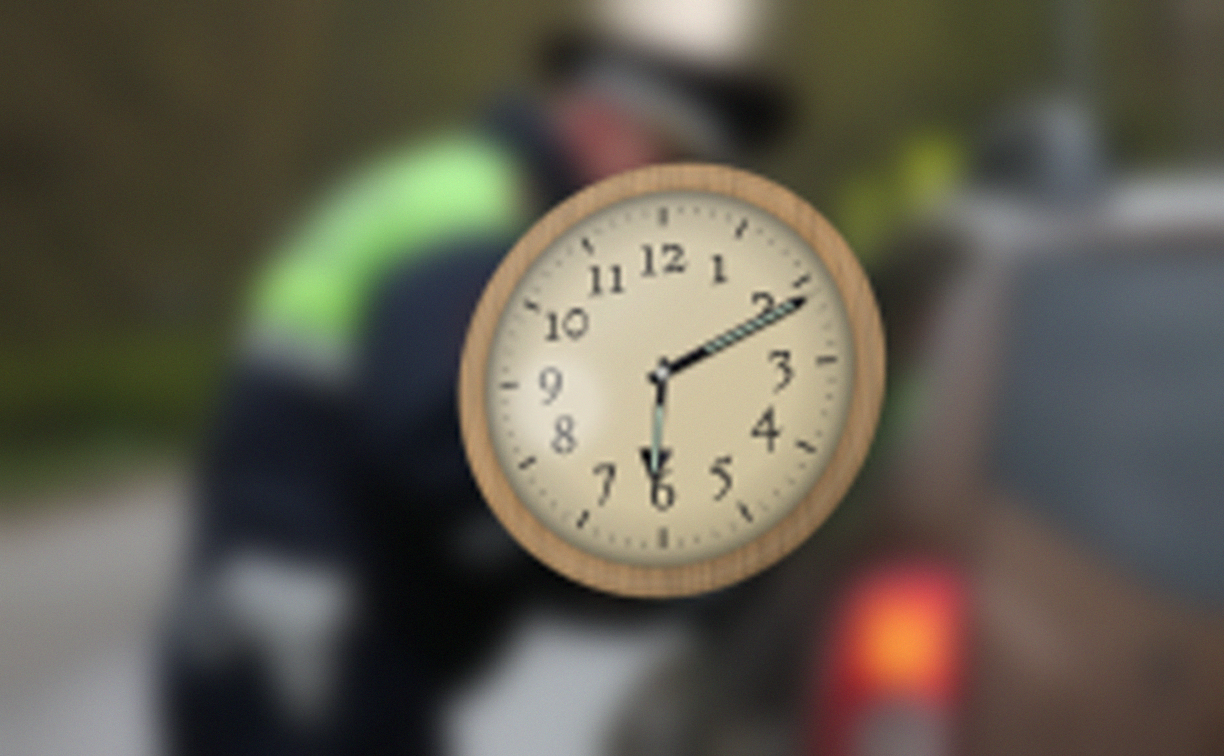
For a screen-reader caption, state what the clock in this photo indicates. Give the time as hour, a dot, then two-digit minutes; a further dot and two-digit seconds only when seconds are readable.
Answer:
6.11
